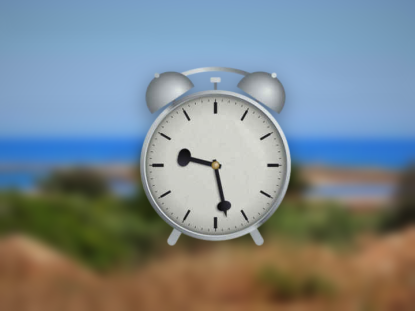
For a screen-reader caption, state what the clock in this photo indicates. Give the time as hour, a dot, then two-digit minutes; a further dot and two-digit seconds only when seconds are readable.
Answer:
9.28
